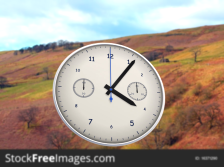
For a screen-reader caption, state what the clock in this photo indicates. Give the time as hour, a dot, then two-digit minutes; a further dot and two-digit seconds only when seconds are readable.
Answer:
4.06
